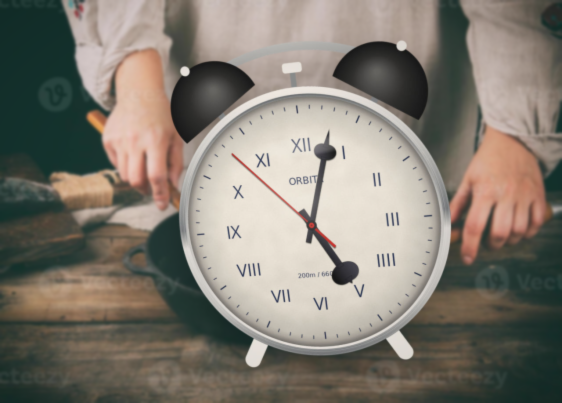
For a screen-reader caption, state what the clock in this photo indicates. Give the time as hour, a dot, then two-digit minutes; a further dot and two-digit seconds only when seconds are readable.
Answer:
5.02.53
